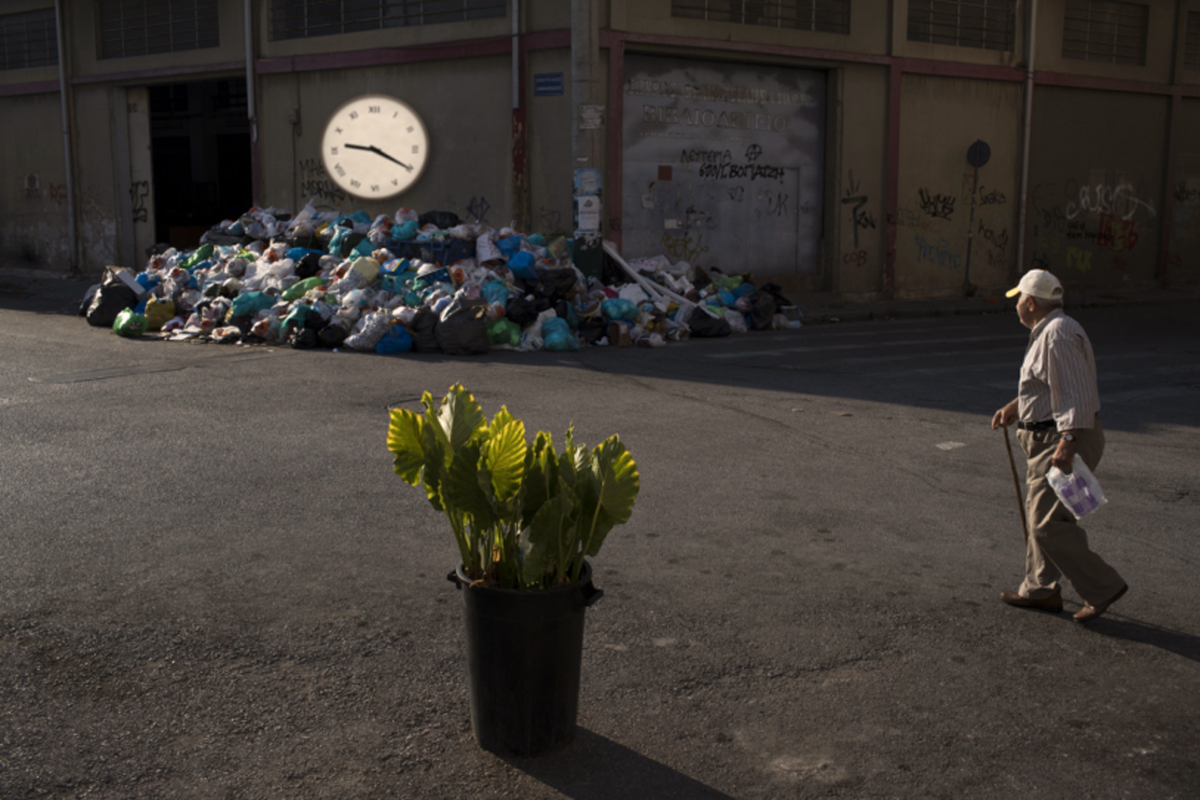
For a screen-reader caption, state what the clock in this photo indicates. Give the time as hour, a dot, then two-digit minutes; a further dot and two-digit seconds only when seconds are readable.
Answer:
9.20
